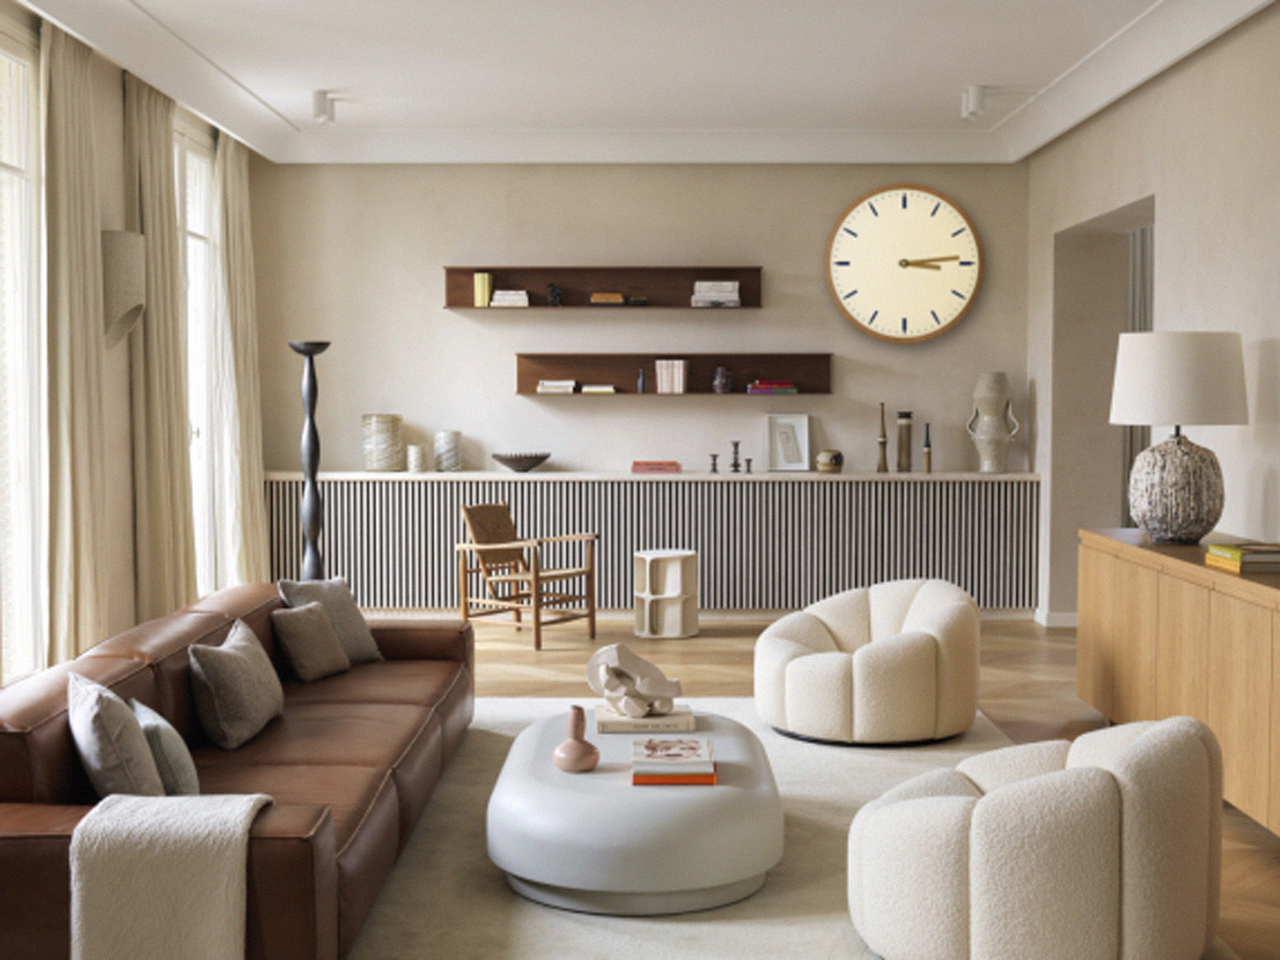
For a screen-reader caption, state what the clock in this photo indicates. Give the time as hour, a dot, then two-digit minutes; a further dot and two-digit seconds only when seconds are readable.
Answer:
3.14
